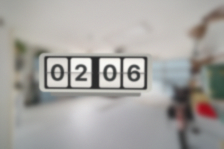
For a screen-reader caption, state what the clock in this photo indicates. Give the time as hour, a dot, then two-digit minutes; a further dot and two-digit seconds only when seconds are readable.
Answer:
2.06
